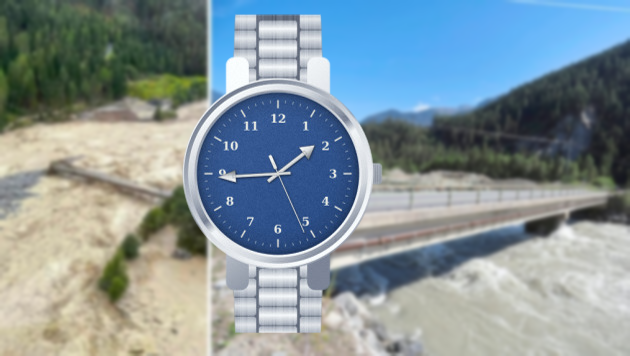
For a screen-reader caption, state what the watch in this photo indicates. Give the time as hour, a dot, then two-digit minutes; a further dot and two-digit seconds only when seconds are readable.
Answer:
1.44.26
